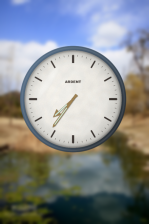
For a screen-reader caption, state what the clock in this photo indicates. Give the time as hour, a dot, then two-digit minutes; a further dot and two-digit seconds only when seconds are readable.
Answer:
7.36
